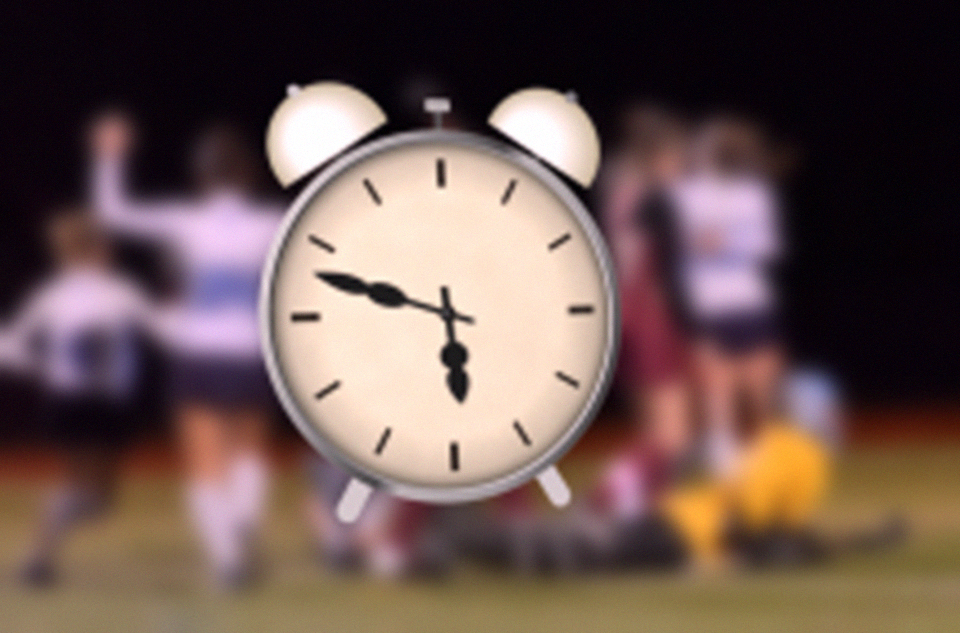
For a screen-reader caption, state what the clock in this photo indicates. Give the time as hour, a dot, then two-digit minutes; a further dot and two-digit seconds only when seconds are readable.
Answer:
5.48
